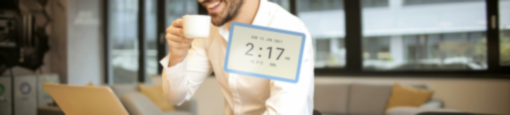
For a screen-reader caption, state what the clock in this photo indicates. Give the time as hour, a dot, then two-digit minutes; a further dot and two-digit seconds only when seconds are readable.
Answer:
2.17
